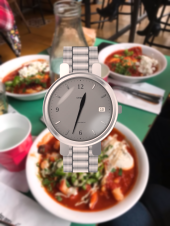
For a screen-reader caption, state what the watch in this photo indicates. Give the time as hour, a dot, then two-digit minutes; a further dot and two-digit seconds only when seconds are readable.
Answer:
12.33
